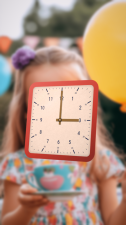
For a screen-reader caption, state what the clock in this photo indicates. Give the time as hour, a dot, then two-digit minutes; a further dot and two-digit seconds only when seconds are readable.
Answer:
3.00
